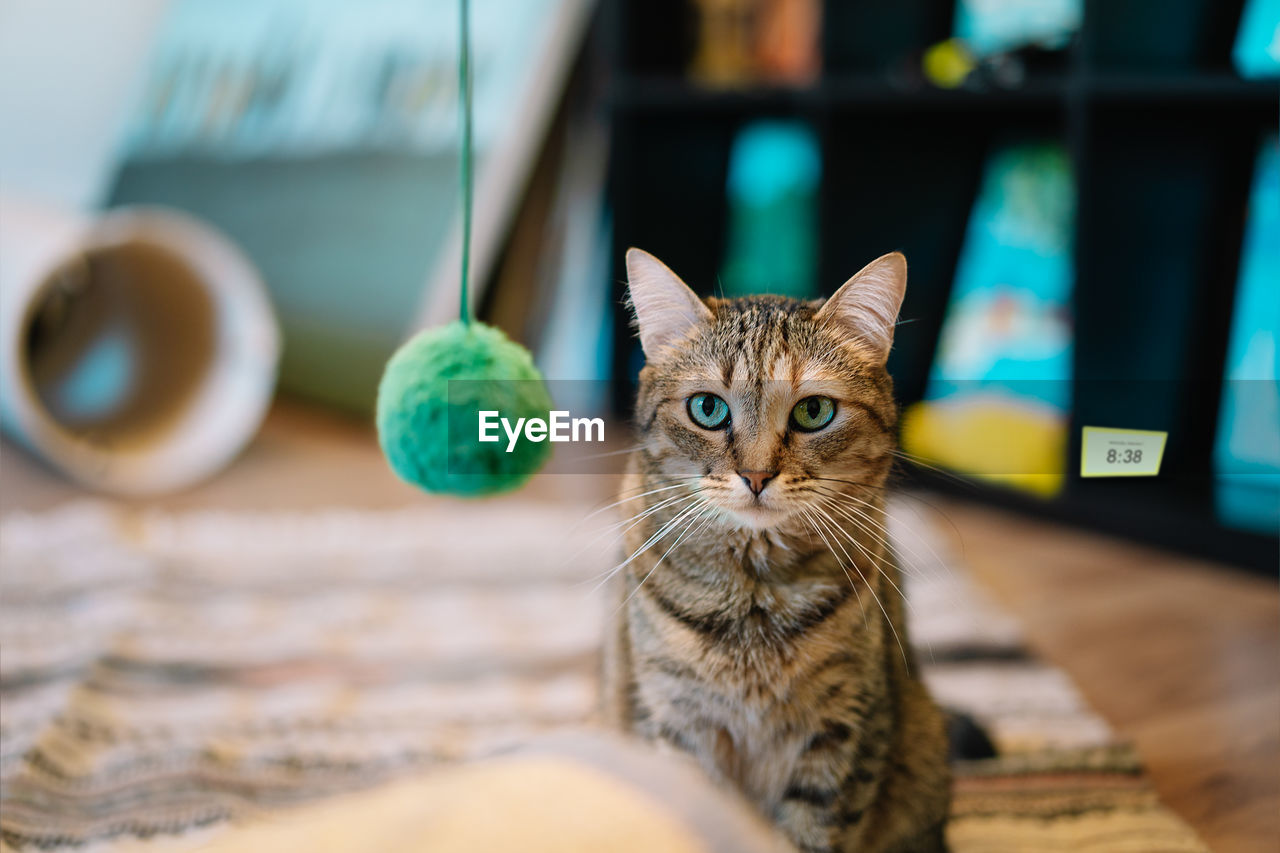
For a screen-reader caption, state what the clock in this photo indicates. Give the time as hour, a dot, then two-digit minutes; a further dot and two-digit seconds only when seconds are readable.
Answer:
8.38
